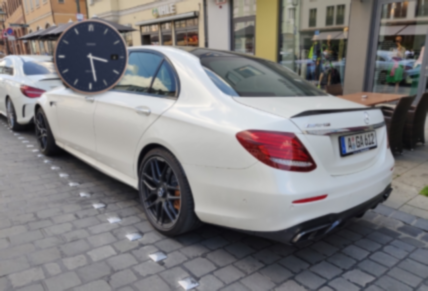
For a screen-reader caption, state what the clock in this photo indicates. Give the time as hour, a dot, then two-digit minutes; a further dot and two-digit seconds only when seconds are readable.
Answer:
3.28
